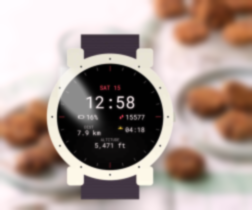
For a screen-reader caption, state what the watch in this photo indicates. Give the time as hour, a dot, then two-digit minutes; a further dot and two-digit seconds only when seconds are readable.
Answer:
12.58
